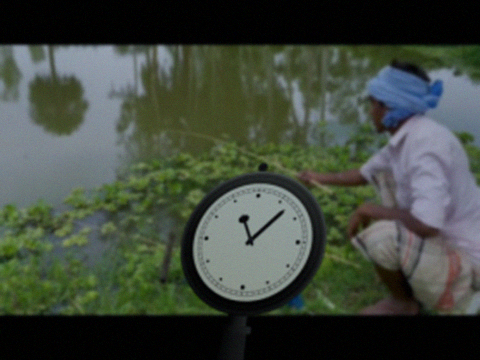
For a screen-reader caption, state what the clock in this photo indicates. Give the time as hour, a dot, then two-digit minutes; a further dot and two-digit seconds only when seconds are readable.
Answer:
11.07
